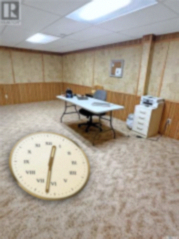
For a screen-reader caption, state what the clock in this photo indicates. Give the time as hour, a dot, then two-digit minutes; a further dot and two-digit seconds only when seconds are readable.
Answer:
12.32
